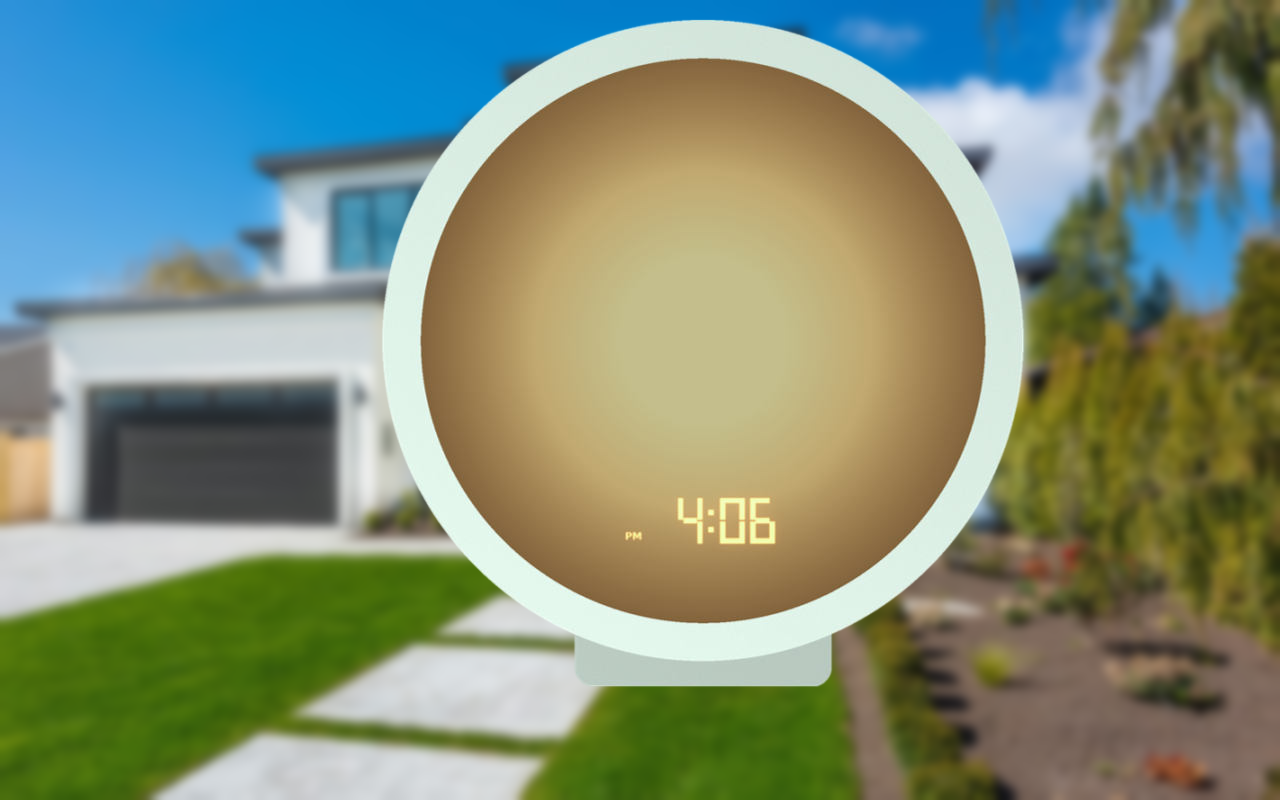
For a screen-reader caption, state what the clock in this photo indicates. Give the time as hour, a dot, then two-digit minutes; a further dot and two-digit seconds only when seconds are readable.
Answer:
4.06
